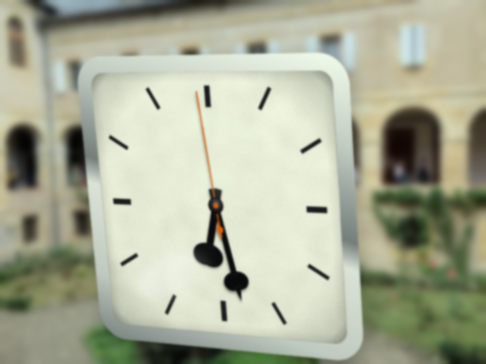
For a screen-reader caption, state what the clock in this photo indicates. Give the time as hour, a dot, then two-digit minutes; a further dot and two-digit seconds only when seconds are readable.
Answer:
6.27.59
